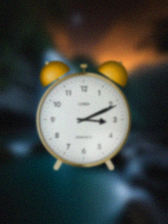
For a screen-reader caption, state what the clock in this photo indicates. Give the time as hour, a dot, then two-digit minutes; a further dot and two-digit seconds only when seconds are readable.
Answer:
3.11
